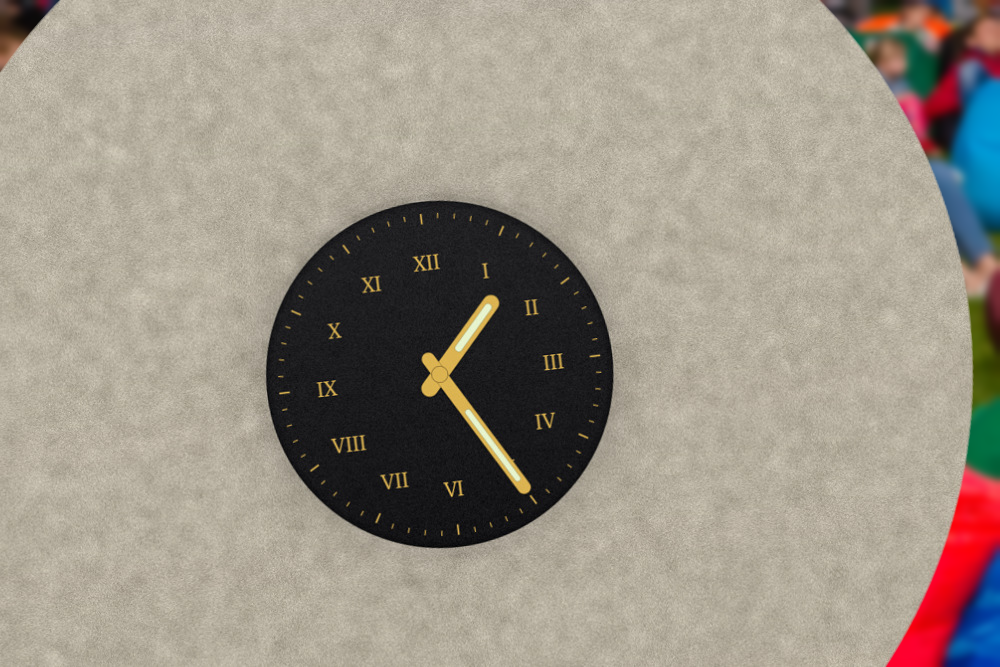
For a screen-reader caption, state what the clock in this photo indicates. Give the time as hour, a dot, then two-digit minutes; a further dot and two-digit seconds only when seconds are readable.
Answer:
1.25
